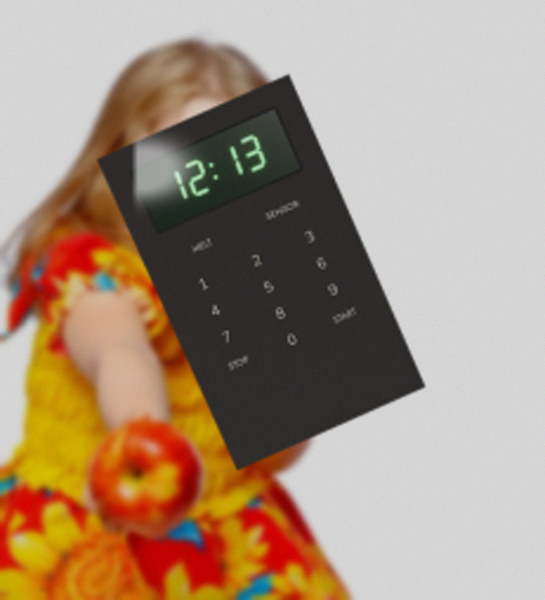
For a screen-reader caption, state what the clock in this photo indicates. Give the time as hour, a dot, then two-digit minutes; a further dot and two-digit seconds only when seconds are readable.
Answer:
12.13
